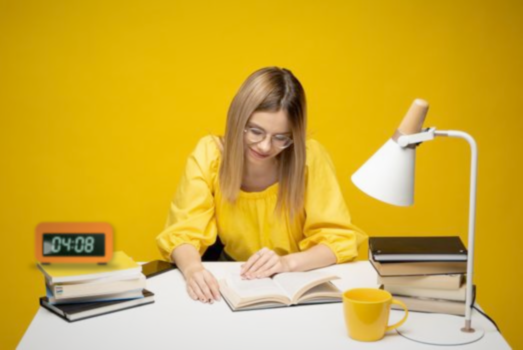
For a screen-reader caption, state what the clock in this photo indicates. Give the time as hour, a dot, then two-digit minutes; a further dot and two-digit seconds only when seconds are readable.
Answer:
4.08
